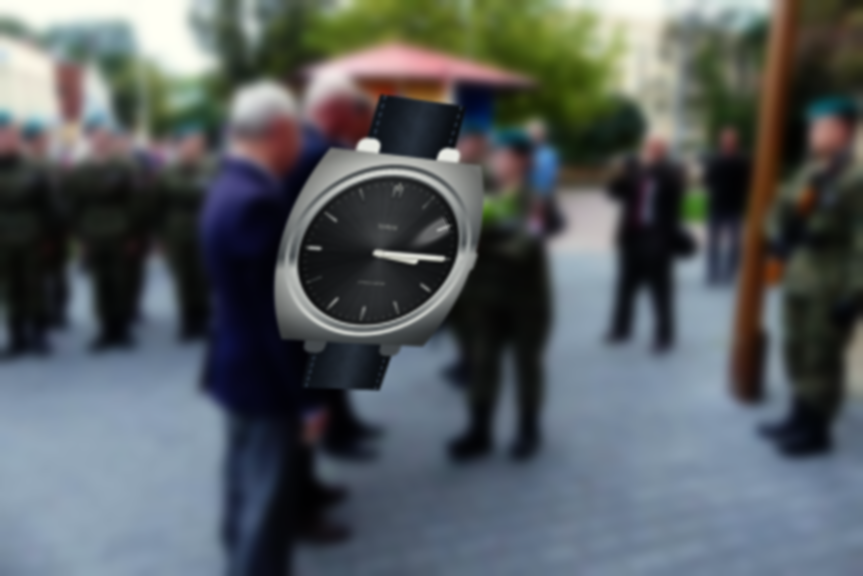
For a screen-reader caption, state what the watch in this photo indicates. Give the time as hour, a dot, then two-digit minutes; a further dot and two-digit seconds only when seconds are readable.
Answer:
3.15
